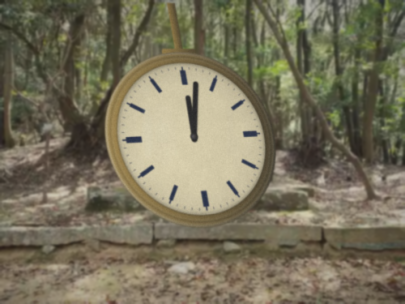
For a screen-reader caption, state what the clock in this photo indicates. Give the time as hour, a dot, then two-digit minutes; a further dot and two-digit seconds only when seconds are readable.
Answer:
12.02
